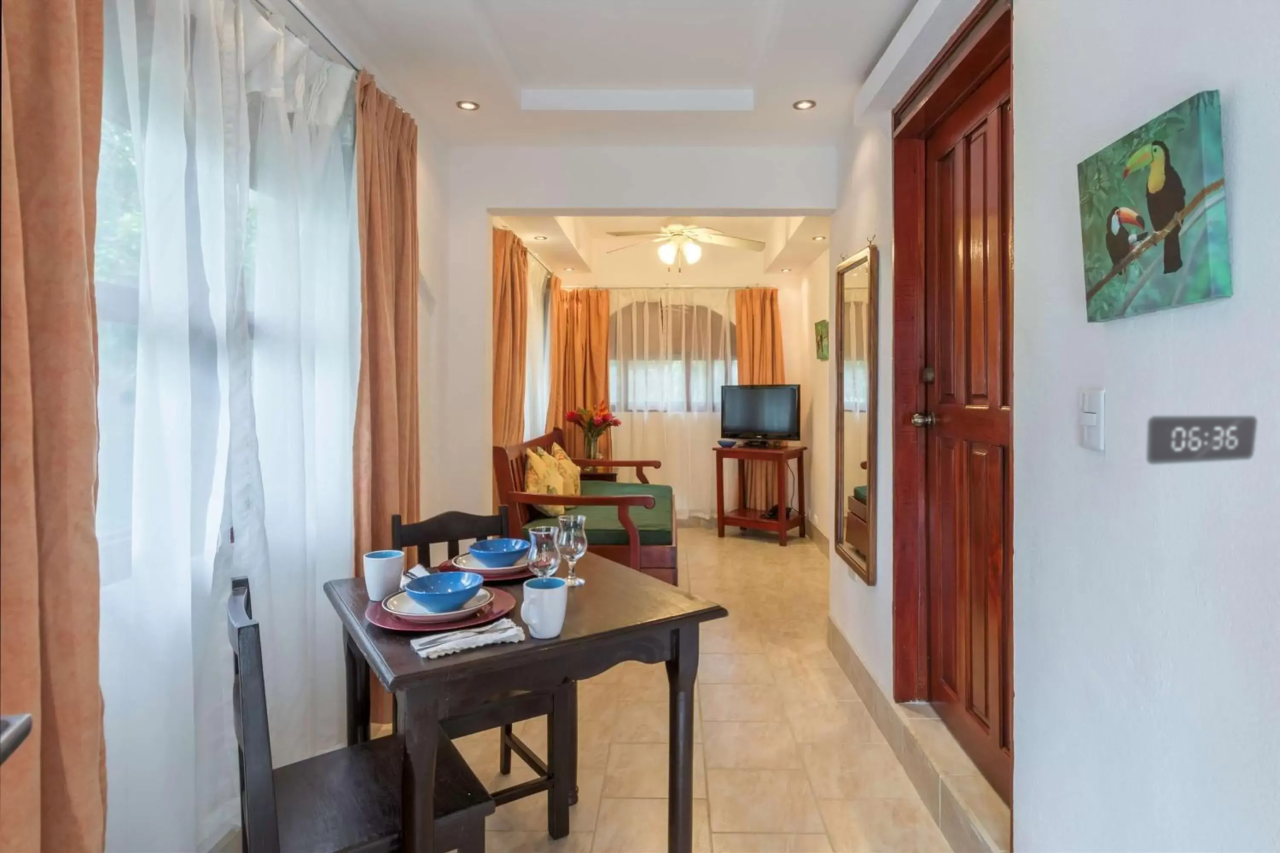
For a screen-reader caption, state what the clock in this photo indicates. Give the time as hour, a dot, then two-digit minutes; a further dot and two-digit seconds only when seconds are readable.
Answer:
6.36
